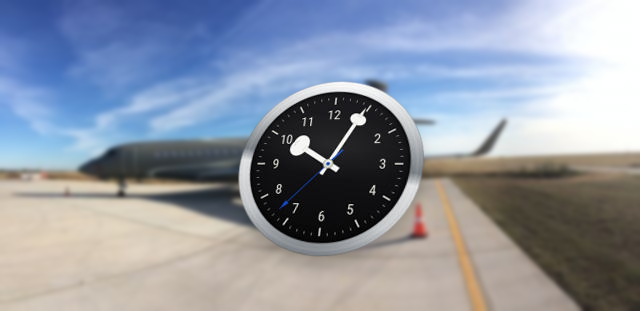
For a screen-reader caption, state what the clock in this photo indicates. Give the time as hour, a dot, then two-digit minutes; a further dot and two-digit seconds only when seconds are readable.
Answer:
10.04.37
